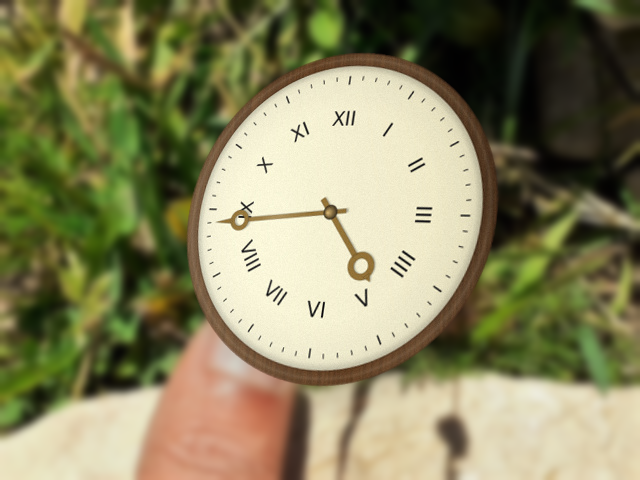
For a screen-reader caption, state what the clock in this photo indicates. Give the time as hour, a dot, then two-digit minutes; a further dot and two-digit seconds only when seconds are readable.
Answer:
4.44
